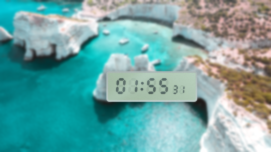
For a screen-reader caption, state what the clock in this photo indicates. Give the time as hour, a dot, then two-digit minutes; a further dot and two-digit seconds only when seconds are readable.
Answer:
1.55.31
